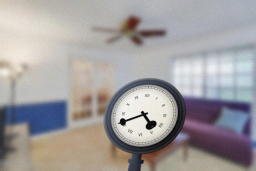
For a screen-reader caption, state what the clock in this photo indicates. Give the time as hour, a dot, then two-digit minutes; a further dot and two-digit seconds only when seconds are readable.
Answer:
4.41
